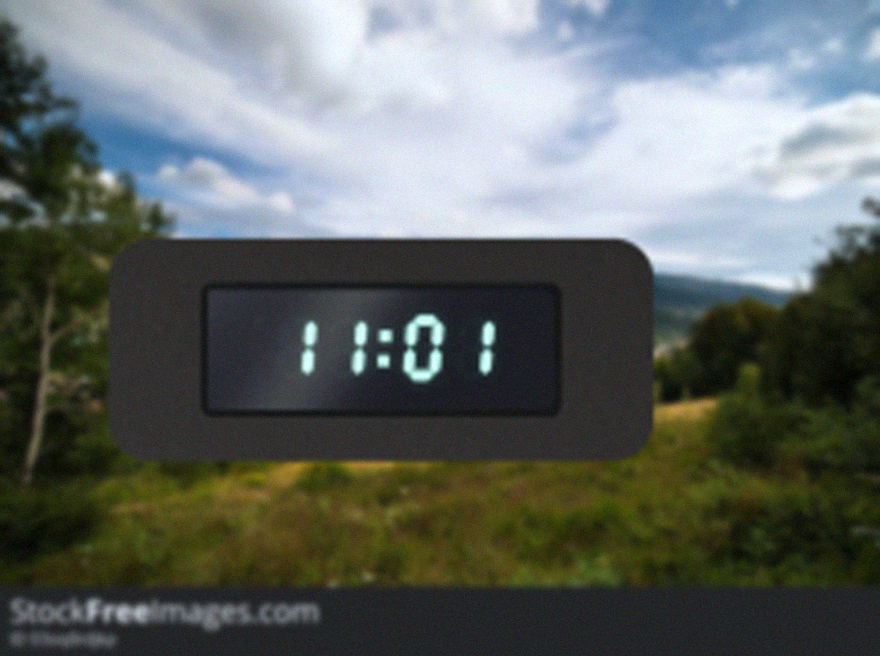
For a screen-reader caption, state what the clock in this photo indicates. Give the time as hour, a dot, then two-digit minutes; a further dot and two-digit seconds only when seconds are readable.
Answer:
11.01
